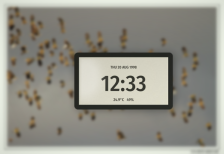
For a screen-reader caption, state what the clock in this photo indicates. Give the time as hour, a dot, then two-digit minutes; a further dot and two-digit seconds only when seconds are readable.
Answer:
12.33
